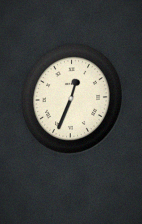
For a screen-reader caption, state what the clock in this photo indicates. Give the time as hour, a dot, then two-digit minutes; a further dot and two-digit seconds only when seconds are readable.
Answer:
12.34
